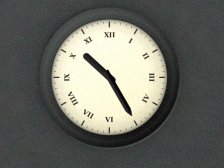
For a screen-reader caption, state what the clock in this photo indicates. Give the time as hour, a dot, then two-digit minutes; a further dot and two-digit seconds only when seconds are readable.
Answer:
10.25
